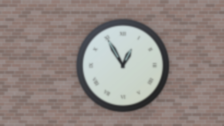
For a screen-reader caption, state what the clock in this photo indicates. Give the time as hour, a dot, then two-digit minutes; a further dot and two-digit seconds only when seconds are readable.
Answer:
12.55
